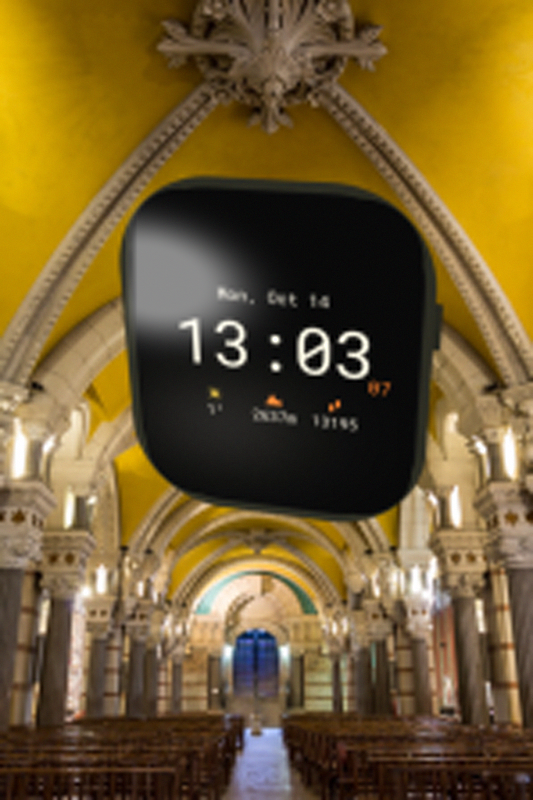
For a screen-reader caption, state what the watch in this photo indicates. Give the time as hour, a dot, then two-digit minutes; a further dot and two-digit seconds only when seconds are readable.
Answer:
13.03
